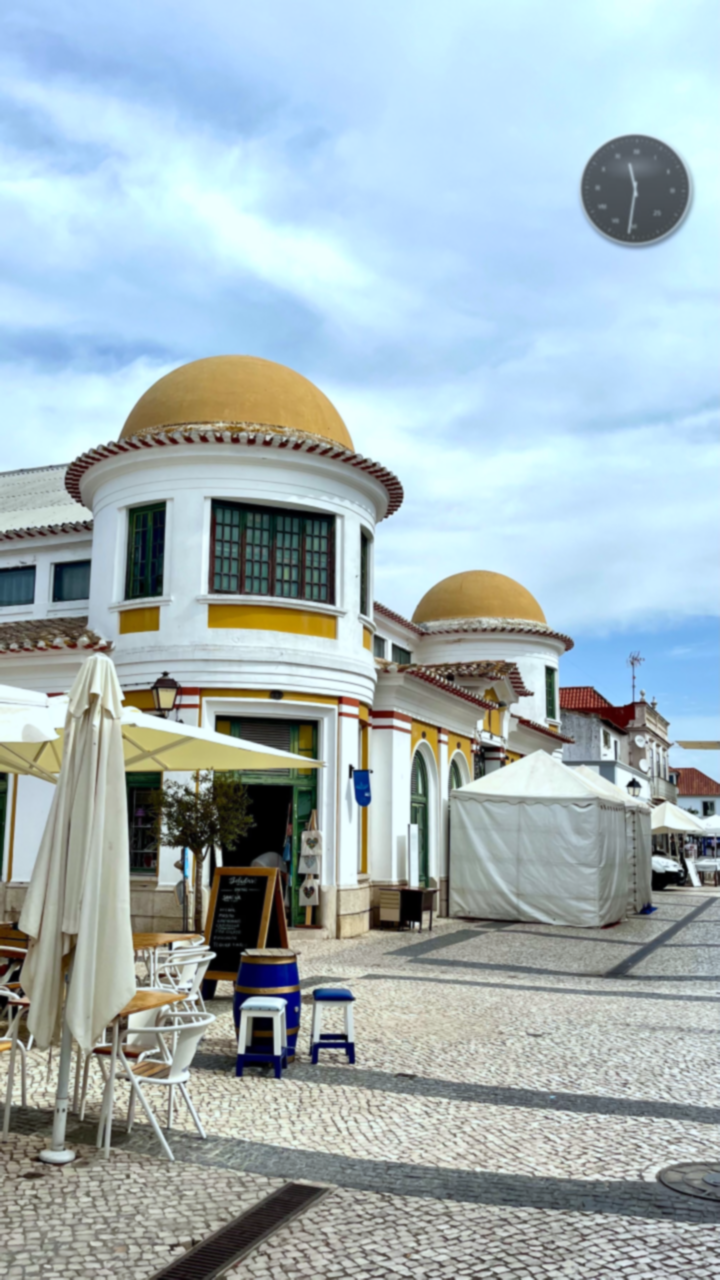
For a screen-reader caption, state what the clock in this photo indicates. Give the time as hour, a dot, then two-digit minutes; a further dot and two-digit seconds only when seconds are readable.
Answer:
11.31
